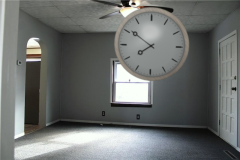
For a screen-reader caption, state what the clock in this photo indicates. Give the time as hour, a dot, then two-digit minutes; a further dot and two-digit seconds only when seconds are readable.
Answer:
7.51
